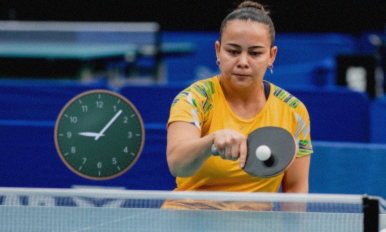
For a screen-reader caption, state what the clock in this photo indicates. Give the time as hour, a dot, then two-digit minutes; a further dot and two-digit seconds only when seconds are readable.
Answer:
9.07
